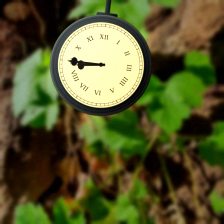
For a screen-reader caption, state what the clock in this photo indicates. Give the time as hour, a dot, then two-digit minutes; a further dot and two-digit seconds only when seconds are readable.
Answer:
8.45
